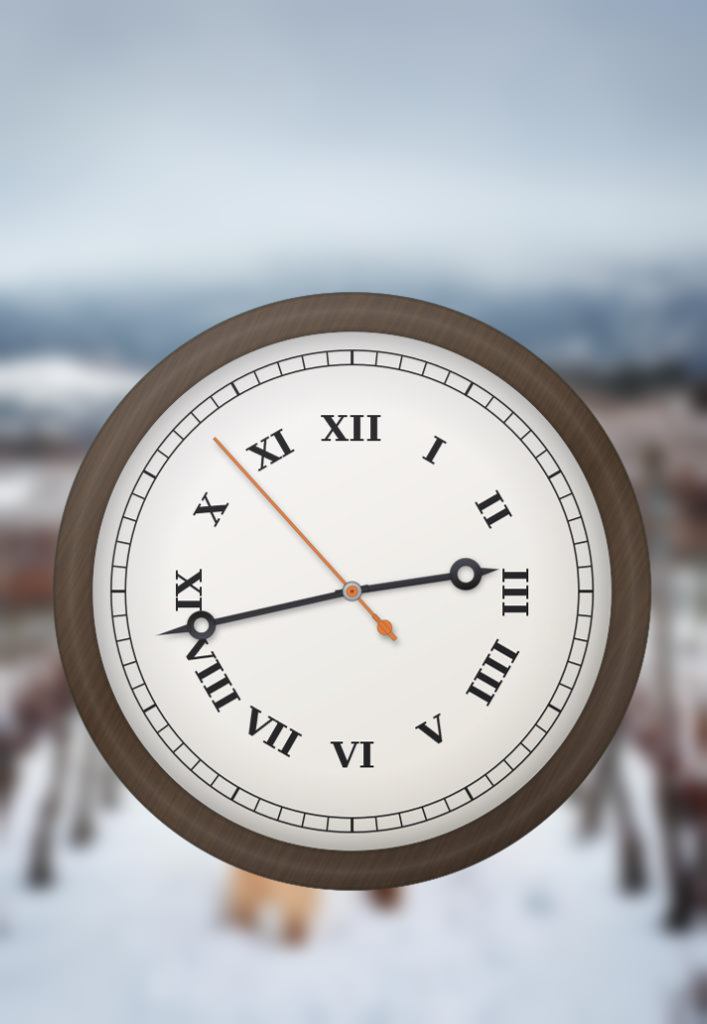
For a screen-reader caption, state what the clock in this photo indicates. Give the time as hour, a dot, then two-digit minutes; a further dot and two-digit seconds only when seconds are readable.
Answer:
2.42.53
